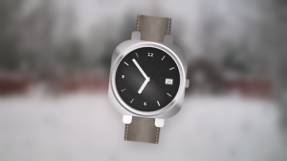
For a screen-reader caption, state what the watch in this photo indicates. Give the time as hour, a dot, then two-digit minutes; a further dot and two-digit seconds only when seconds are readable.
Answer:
6.53
